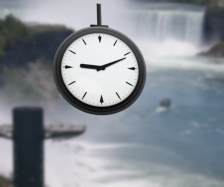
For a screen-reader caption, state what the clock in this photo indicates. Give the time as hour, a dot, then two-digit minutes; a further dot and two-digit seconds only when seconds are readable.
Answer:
9.11
